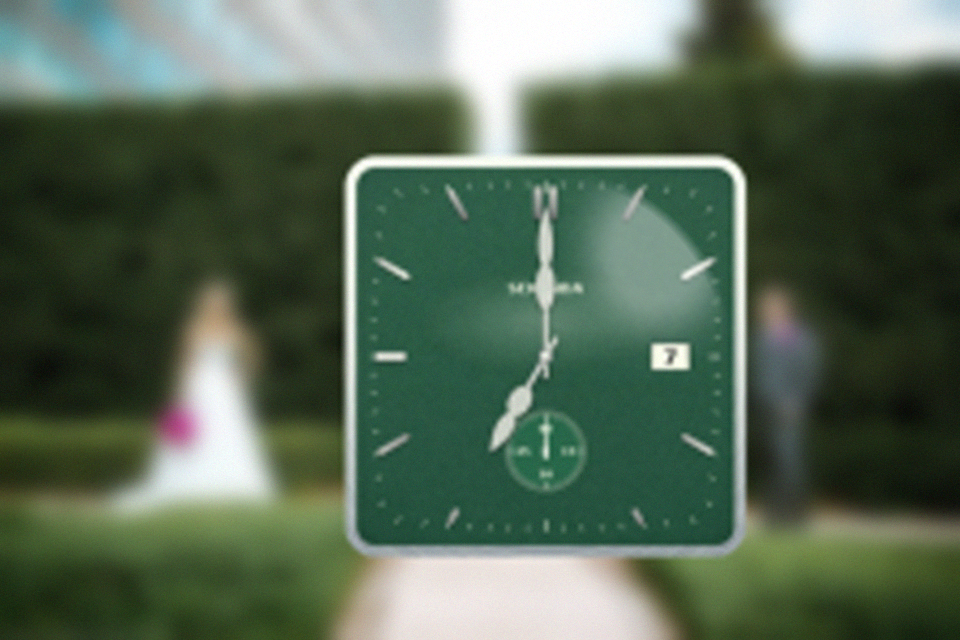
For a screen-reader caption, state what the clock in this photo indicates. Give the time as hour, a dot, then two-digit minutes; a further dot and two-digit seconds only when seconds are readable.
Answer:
7.00
